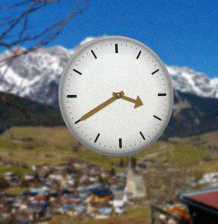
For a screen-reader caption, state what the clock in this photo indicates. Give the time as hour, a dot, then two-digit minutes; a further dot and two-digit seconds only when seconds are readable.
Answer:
3.40
